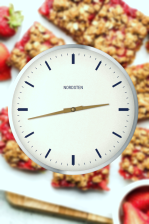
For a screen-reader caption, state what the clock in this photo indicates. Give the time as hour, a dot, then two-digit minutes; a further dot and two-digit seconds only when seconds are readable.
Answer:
2.43
